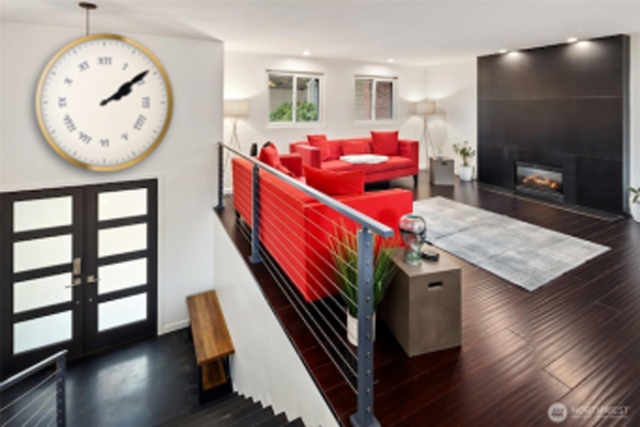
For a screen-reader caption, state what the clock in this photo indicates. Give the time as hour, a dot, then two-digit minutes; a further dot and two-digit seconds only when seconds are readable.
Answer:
2.09
